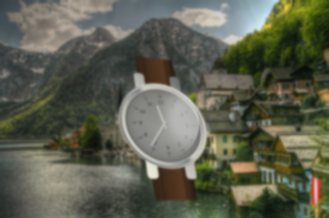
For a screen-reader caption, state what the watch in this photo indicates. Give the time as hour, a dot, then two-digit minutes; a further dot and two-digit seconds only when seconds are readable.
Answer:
11.36
